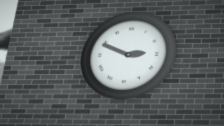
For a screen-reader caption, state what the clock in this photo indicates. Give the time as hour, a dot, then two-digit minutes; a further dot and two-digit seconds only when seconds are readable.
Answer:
2.49
